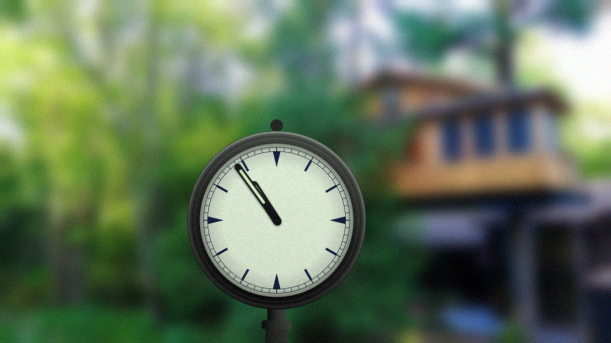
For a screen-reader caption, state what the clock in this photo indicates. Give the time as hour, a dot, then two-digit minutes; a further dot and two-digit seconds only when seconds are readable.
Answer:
10.54
